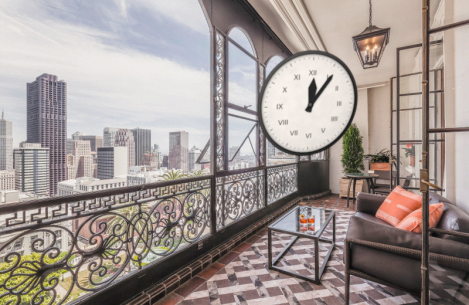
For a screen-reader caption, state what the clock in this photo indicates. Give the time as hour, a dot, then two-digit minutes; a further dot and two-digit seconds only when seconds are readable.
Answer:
12.06
